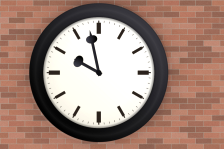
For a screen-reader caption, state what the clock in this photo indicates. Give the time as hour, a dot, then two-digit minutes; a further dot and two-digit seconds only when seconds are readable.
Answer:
9.58
